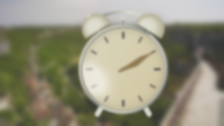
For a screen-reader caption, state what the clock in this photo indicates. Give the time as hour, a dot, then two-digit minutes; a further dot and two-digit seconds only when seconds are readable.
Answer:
2.10
